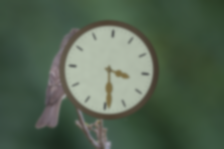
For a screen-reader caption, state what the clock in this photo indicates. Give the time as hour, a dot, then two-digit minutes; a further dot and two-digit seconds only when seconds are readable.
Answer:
3.29
